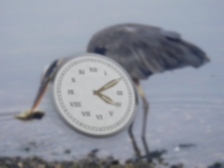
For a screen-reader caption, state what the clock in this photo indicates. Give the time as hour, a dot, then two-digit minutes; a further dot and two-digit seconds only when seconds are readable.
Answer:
4.10
